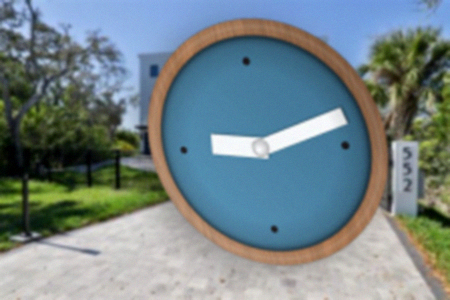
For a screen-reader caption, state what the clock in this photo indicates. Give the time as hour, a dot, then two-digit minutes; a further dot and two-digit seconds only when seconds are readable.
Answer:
9.12
